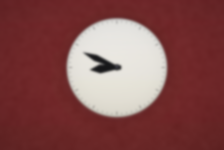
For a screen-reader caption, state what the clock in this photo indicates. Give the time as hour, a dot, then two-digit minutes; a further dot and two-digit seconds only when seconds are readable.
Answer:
8.49
